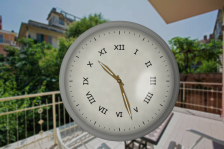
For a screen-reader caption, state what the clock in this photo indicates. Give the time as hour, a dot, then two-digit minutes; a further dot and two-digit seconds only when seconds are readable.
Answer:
10.27
